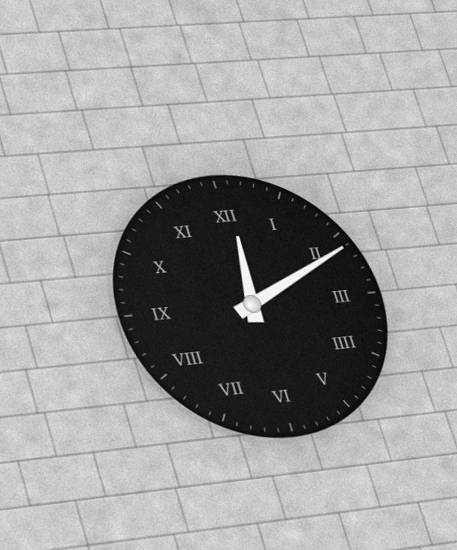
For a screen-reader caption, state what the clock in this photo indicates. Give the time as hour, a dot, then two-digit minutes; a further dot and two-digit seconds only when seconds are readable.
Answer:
12.11
